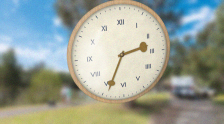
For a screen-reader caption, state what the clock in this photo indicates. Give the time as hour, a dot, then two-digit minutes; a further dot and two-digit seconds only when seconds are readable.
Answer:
2.34
